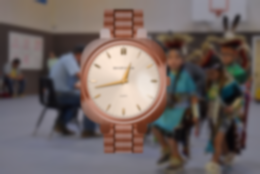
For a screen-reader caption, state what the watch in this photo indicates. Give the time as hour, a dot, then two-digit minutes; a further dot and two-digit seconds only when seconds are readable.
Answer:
12.43
